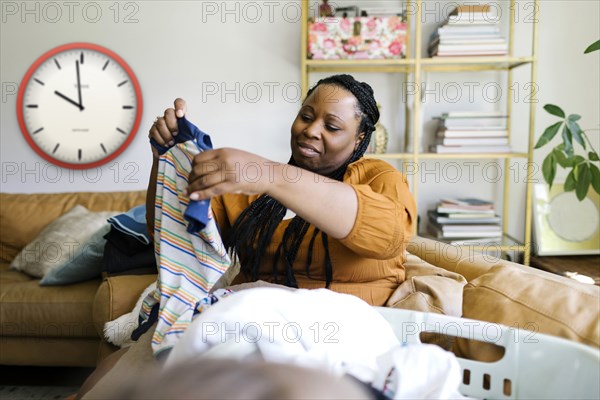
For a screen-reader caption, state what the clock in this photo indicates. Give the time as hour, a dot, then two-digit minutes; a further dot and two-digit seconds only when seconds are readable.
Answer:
9.59
